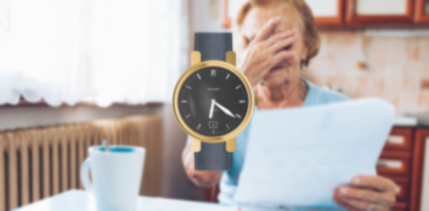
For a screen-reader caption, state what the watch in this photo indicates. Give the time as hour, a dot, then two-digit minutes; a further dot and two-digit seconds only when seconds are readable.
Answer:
6.21
